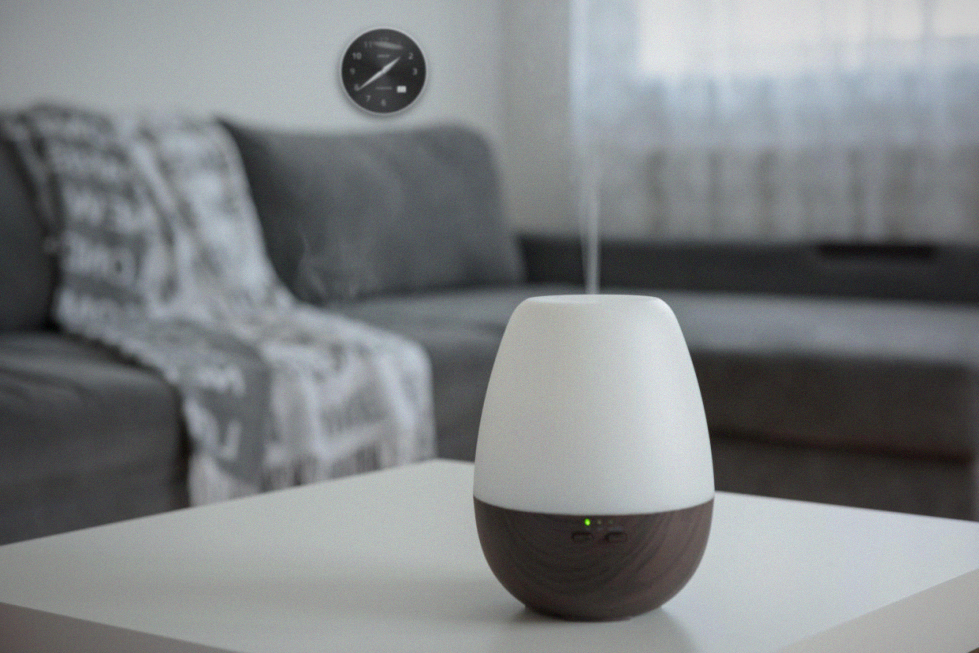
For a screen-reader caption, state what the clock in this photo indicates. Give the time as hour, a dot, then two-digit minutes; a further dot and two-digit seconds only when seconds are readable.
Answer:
1.39
